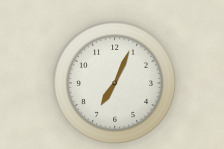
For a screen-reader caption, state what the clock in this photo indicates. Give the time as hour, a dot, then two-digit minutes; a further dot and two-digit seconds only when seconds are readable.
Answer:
7.04
